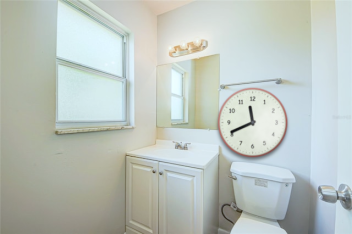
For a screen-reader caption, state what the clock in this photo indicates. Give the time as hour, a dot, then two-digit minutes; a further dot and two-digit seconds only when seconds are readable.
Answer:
11.41
